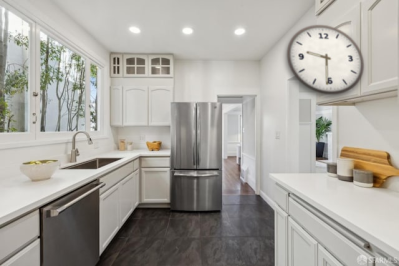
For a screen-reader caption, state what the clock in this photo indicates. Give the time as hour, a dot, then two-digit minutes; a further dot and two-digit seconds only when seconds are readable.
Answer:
9.31
